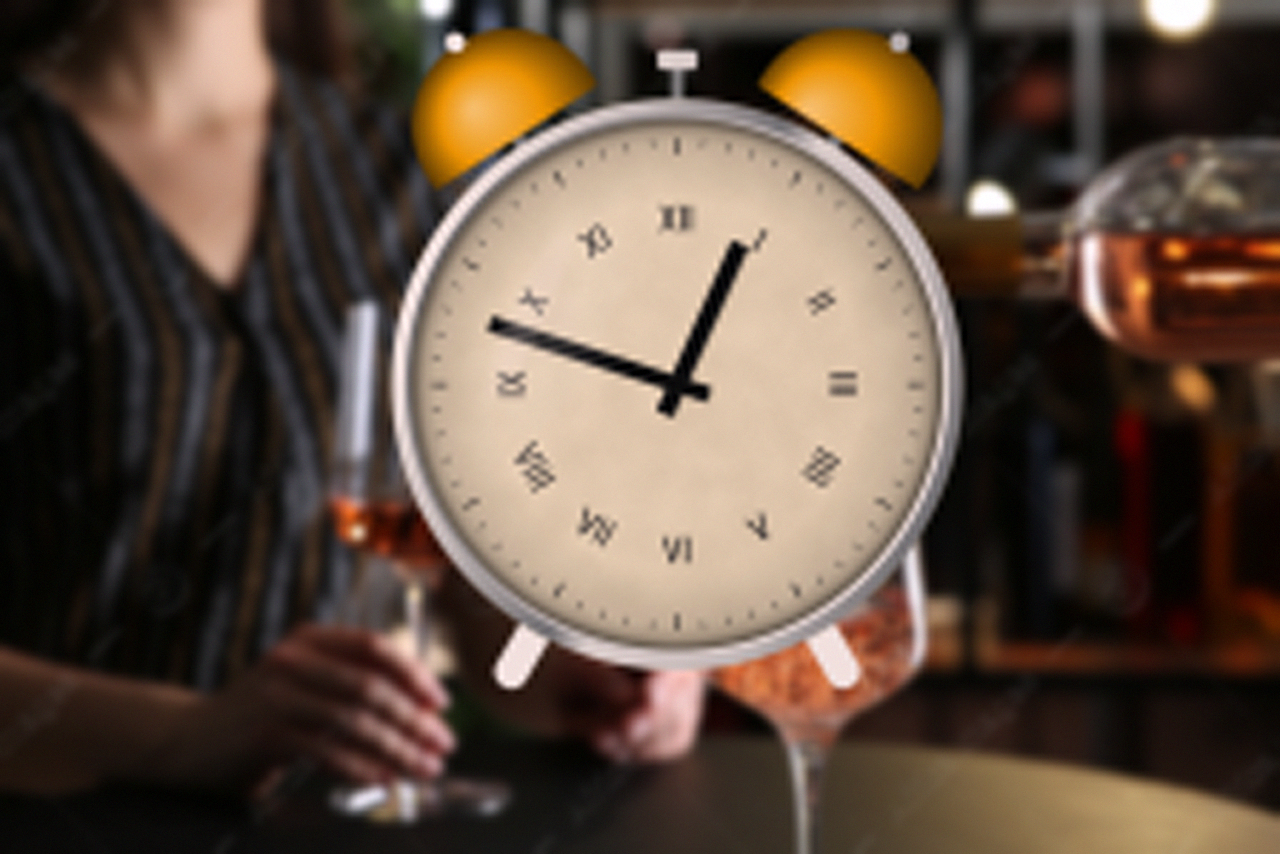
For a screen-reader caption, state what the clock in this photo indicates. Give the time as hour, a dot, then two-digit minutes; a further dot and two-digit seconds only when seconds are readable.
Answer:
12.48
